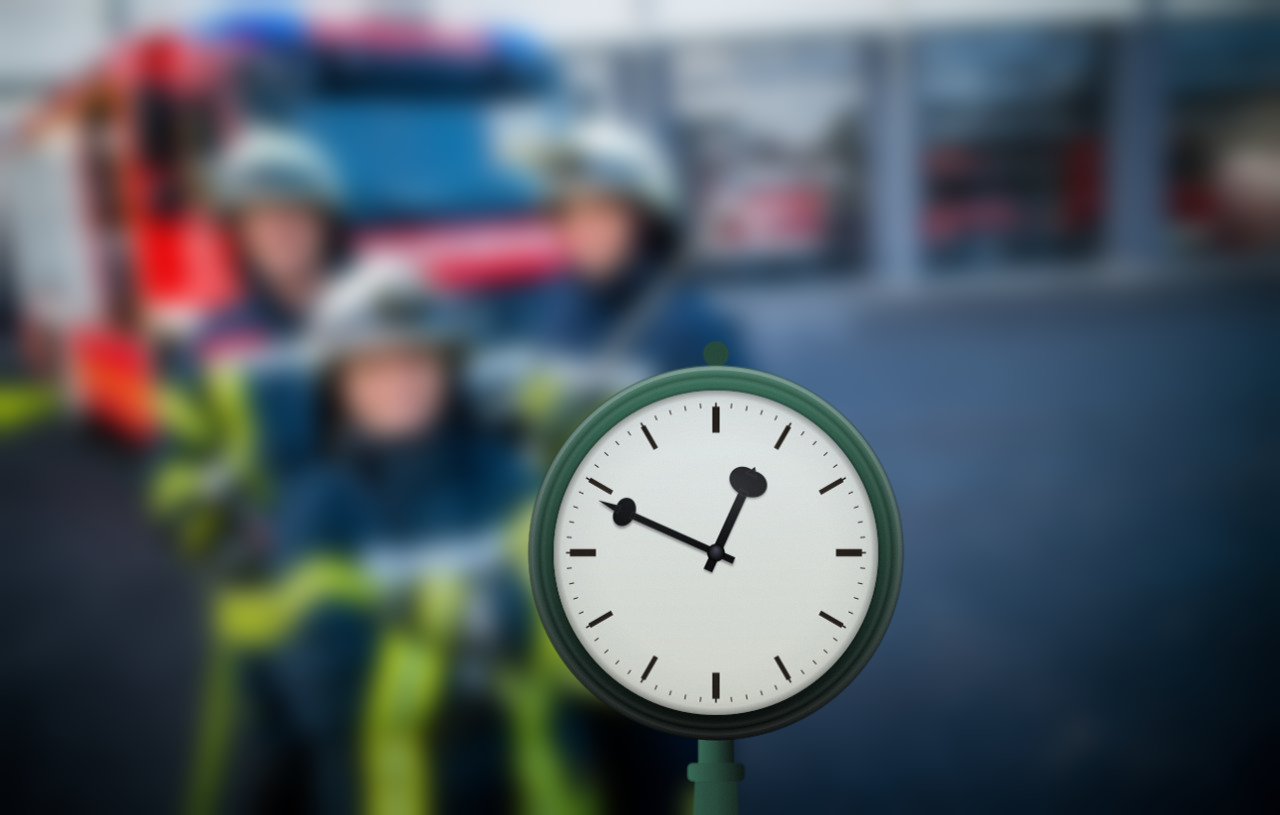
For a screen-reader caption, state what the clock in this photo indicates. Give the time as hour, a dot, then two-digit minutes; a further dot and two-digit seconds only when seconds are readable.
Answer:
12.49
